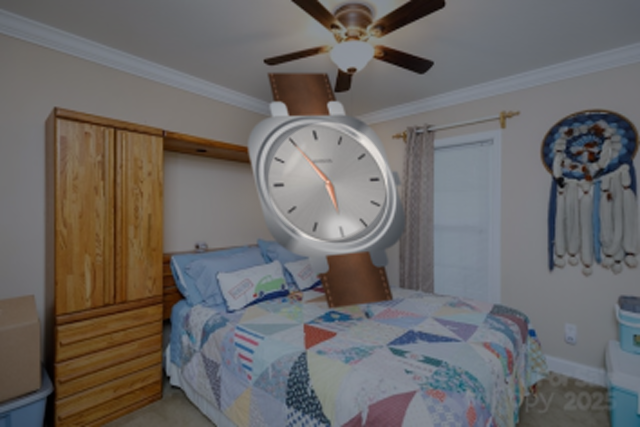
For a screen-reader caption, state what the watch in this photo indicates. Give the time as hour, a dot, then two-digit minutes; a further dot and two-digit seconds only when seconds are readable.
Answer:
5.55
